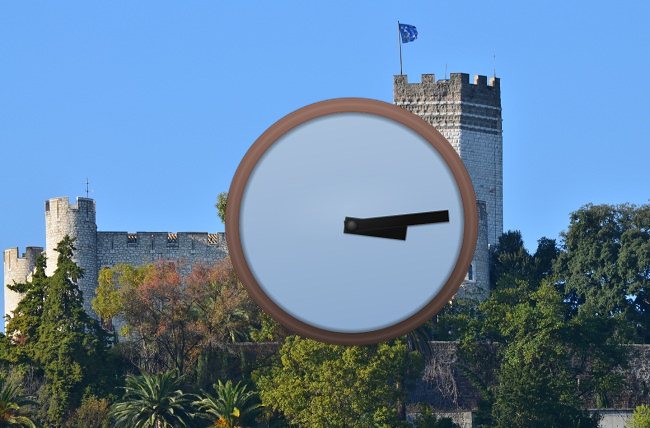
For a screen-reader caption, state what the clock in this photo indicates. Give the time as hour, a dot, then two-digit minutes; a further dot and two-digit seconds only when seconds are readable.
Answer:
3.14
